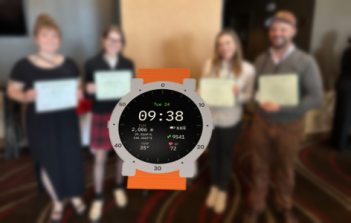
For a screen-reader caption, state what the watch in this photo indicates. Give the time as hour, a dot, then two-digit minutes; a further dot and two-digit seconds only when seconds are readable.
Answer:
9.38
